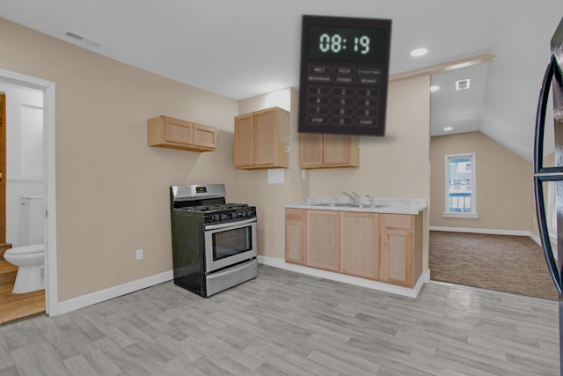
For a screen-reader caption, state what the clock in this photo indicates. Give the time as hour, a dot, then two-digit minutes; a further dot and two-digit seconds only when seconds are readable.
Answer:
8.19
